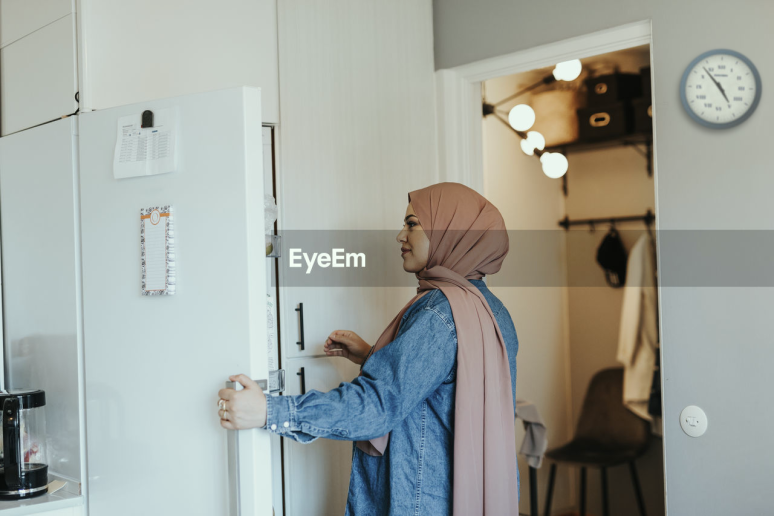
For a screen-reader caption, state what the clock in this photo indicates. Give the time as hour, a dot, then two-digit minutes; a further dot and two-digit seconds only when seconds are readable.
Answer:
4.53
